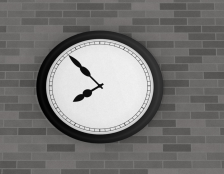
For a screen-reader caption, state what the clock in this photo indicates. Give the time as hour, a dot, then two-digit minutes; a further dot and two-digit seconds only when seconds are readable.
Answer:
7.53
